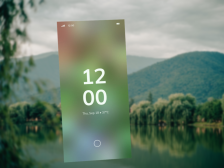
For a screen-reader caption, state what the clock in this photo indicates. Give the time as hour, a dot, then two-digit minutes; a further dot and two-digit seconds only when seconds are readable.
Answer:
12.00
